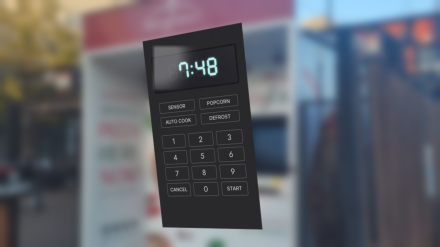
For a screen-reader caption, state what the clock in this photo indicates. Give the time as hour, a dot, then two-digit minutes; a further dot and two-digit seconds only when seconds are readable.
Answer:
7.48
